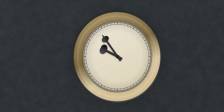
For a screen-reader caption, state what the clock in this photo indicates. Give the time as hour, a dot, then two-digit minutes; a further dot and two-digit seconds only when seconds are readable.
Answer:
9.54
